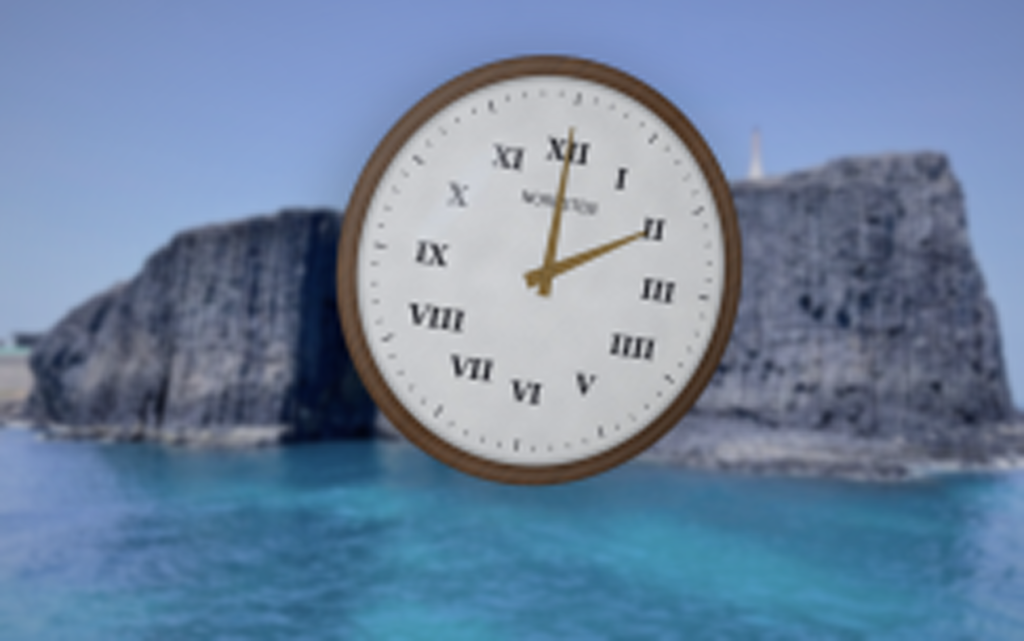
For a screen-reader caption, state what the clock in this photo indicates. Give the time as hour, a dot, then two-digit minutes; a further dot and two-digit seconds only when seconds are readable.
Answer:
2.00
